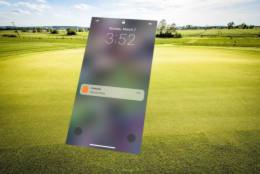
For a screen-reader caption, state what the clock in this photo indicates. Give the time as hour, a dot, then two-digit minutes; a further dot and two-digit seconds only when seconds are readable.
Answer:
3.52
